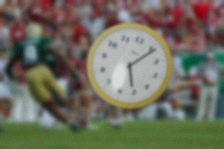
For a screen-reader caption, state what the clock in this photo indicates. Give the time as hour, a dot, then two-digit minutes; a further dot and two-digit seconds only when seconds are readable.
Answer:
5.06
